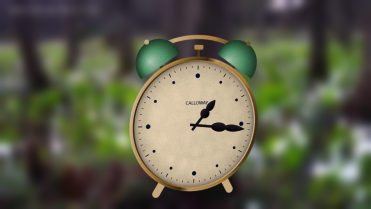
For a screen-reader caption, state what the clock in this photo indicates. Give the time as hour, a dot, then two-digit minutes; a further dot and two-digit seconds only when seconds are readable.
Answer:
1.16
